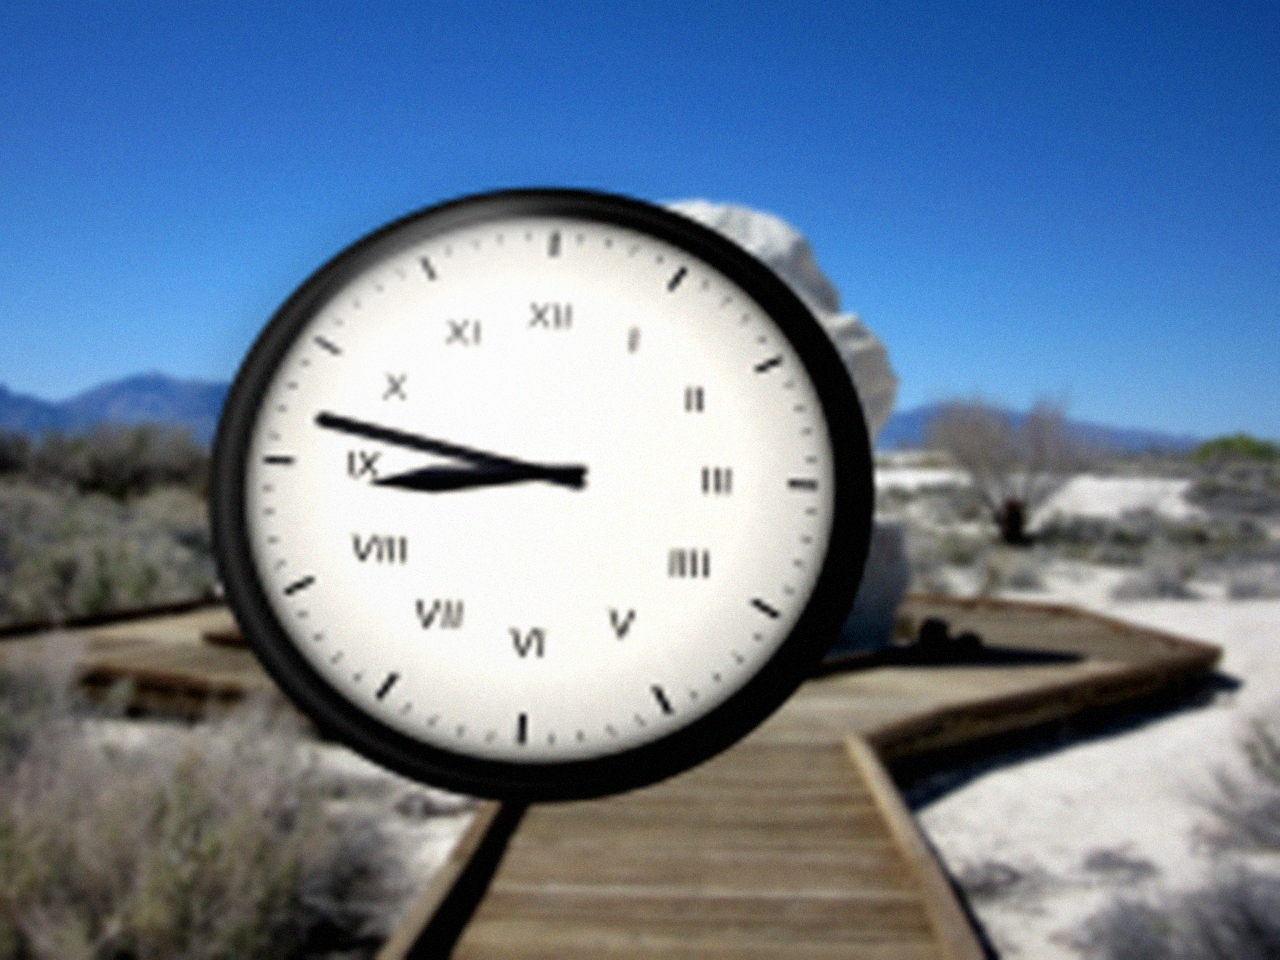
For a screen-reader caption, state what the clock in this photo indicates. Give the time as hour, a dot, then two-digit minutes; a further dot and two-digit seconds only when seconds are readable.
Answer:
8.47
